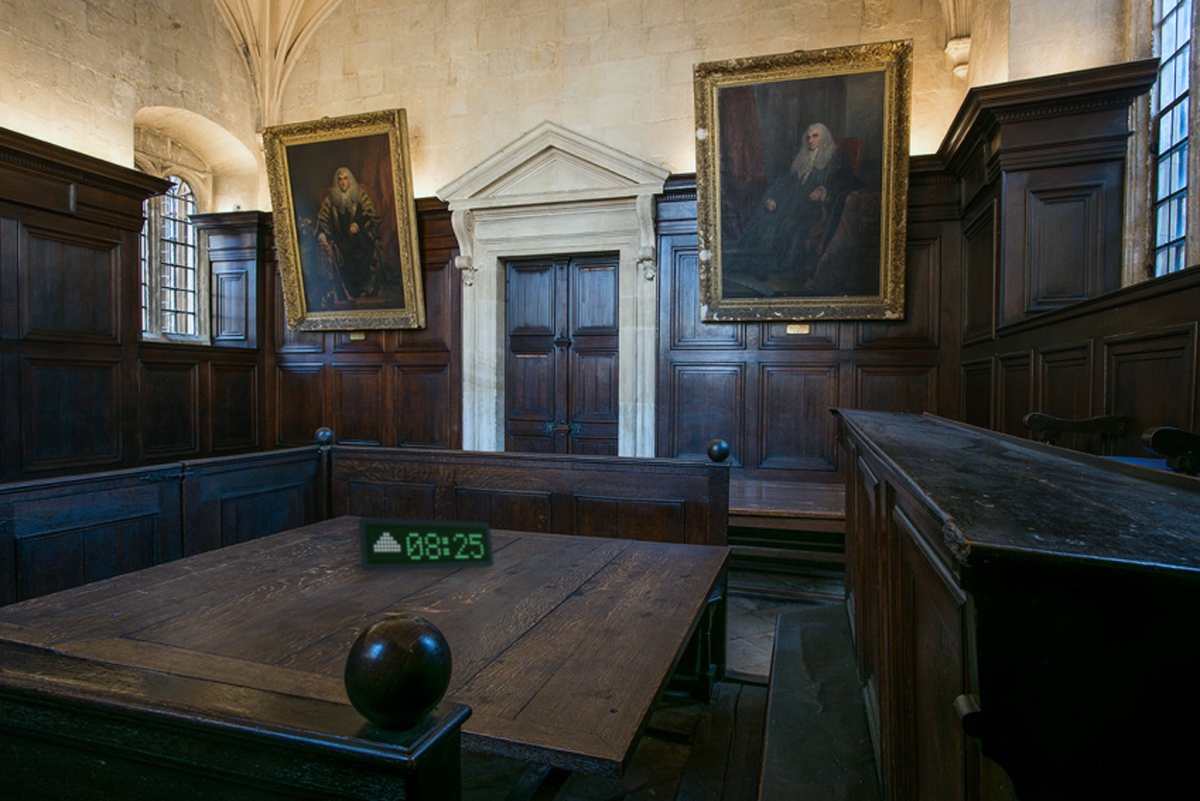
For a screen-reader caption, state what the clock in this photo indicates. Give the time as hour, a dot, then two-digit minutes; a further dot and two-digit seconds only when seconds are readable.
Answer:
8.25
